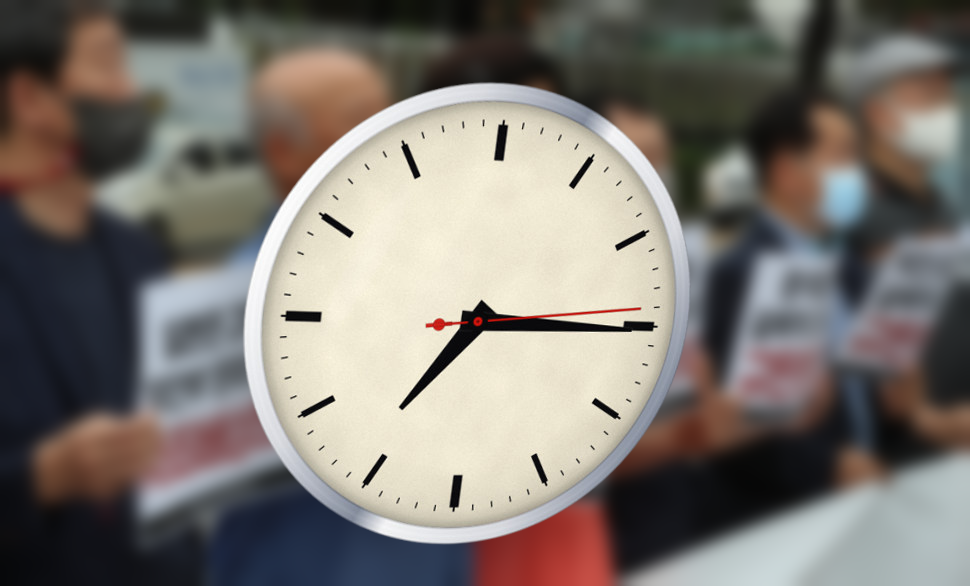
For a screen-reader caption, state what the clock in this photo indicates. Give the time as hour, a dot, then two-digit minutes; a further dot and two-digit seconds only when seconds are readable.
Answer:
7.15.14
